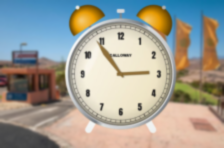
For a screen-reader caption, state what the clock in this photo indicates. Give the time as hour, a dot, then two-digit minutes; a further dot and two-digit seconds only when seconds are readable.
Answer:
2.54
